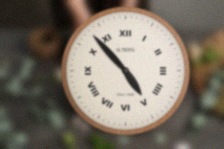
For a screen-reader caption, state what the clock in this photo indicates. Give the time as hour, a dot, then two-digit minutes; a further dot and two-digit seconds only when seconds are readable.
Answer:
4.53
